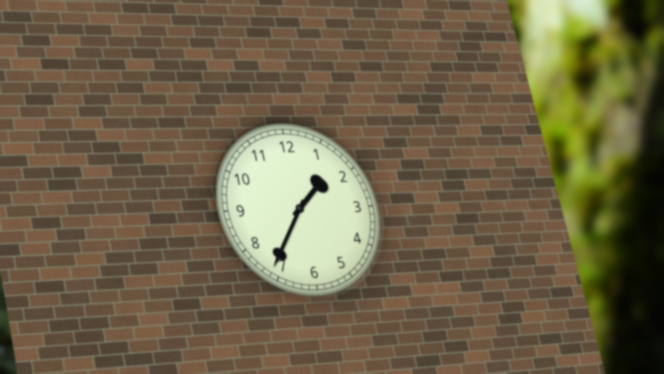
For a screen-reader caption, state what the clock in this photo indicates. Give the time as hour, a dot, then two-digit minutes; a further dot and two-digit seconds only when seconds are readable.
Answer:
1.36
